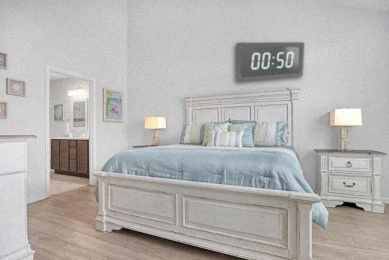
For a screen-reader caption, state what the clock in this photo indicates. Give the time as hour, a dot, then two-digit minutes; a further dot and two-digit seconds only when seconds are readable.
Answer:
0.50
